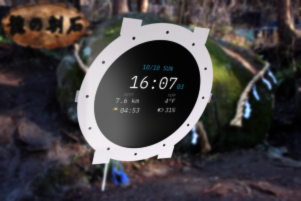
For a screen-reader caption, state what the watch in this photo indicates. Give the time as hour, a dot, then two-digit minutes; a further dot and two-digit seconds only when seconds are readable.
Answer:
16.07
